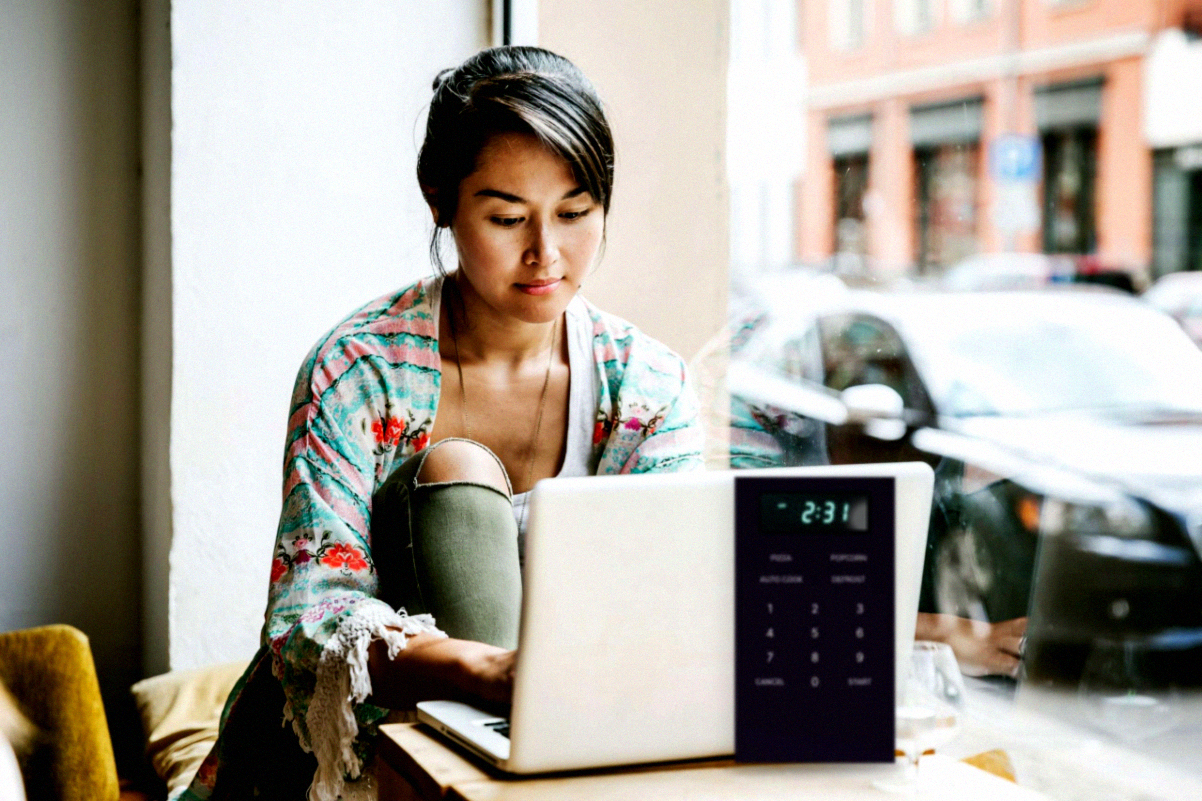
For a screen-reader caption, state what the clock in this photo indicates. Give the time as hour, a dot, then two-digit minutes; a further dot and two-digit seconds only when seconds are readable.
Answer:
2.31
